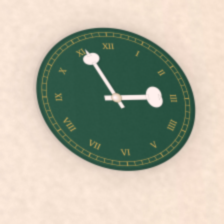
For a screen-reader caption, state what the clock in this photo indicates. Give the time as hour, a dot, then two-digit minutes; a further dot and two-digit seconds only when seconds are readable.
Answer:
2.56
